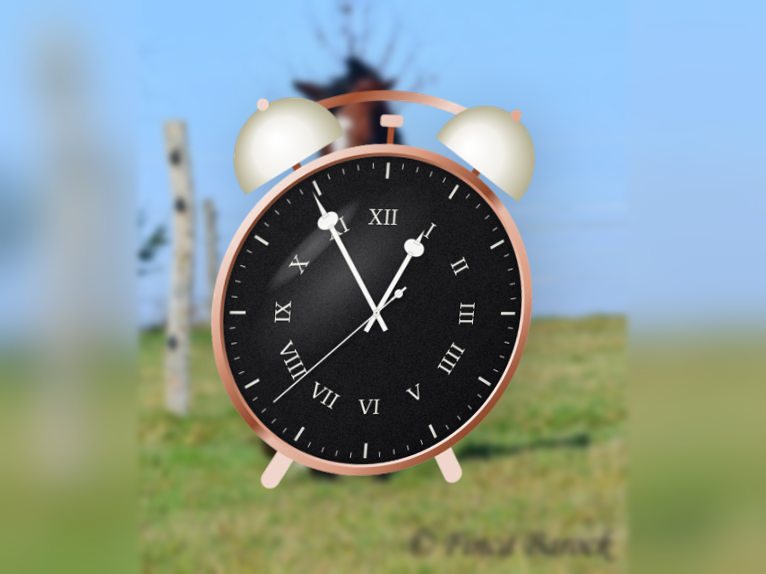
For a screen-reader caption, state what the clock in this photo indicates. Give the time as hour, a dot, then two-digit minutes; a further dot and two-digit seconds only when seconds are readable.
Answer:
12.54.38
